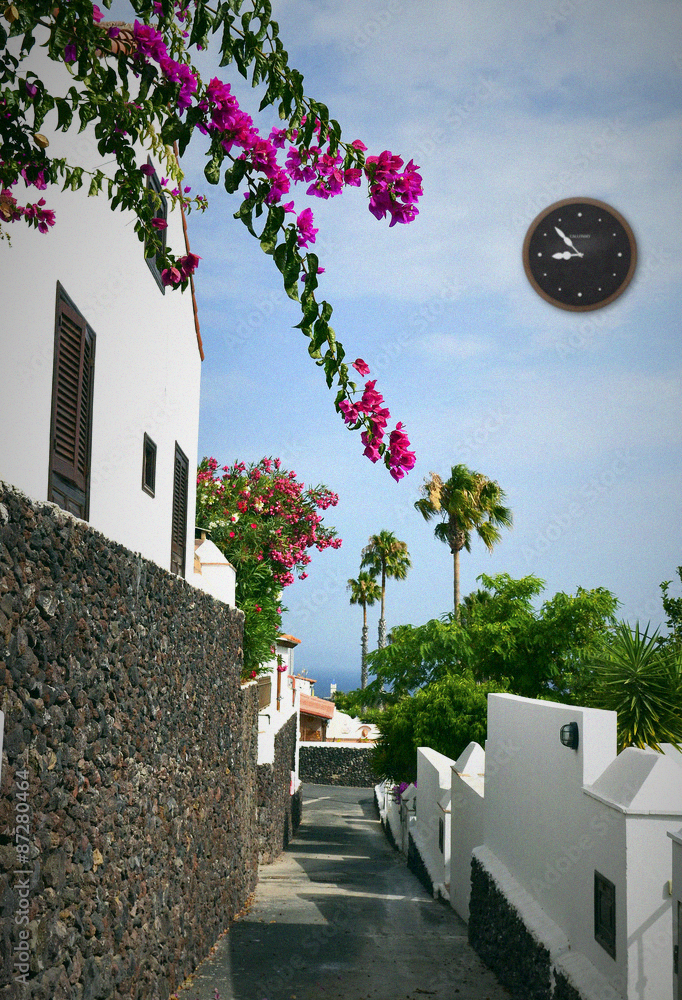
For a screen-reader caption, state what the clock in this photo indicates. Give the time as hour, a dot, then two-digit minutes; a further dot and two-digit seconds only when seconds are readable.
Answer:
8.53
